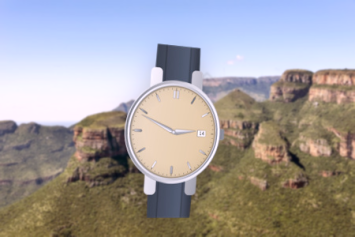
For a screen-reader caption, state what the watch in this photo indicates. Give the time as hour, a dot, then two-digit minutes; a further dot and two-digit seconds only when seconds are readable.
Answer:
2.49
